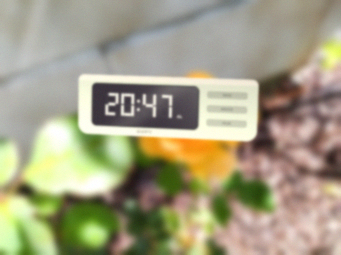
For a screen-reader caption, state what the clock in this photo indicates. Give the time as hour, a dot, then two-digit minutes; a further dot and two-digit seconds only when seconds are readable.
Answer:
20.47
